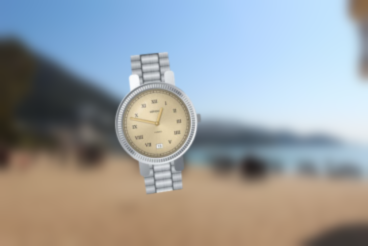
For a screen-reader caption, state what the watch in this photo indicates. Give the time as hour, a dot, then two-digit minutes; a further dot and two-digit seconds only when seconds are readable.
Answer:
12.48
